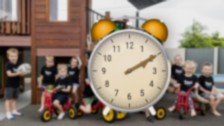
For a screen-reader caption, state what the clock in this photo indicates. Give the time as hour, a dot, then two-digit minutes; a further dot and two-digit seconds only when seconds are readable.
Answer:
2.10
